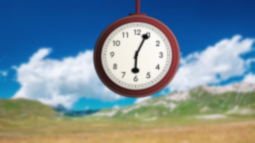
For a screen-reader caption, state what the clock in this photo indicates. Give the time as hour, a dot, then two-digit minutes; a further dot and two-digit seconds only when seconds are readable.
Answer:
6.04
